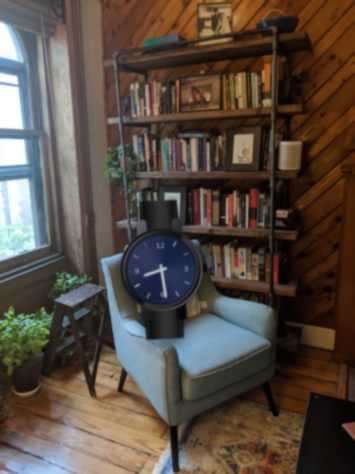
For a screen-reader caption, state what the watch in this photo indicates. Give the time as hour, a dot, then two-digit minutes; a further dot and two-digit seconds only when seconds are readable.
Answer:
8.29
